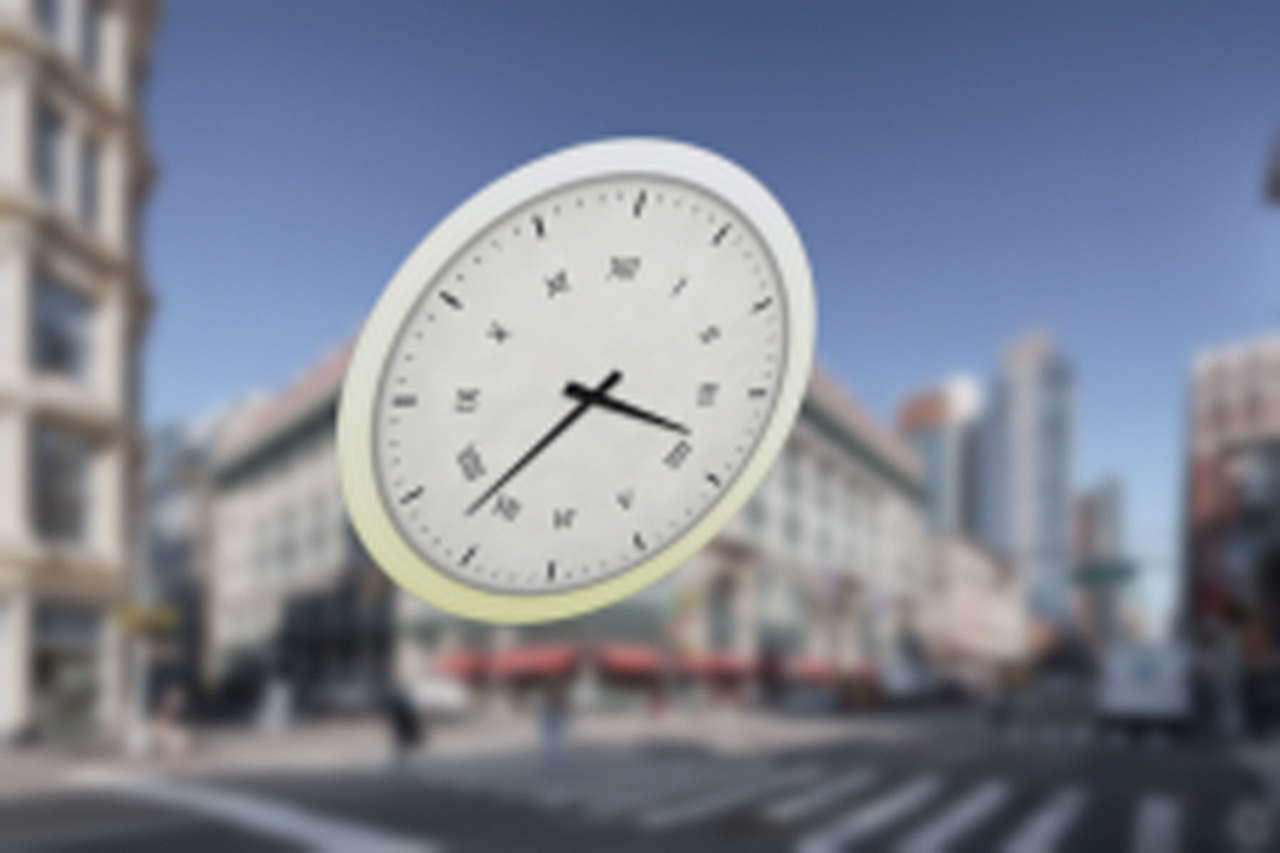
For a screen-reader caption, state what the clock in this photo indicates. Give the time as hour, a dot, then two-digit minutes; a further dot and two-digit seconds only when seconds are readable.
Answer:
3.37
